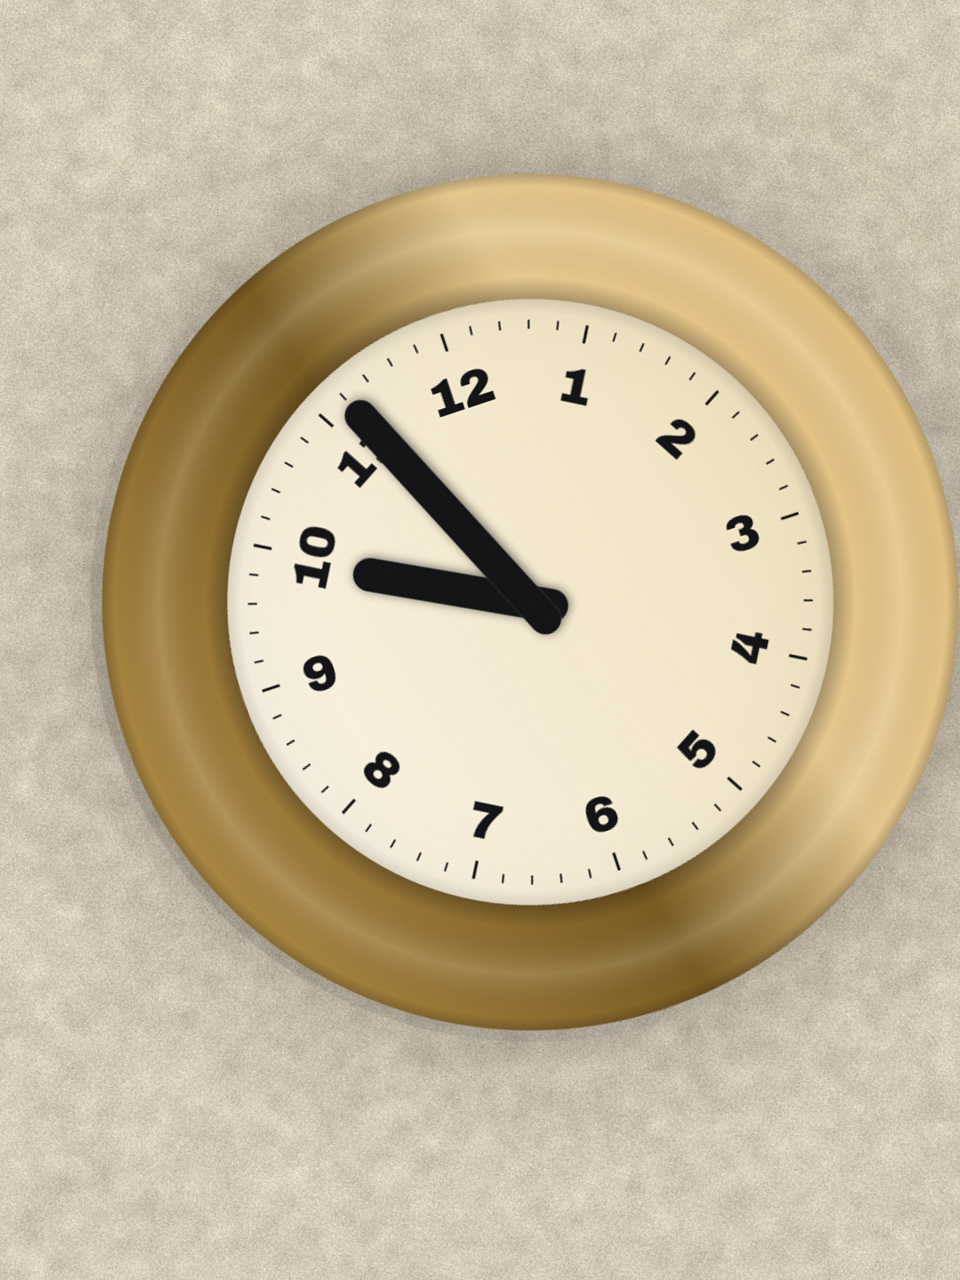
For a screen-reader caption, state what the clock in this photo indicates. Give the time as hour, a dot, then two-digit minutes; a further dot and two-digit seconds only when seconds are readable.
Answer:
9.56
